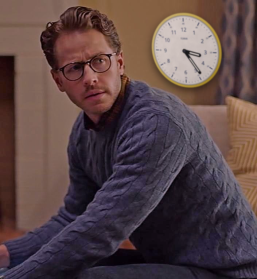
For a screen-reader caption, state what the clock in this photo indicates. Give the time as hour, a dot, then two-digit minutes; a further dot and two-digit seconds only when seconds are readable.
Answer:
3.24
